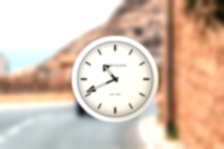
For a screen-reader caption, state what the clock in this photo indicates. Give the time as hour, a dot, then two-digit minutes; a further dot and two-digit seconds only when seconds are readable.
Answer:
10.41
